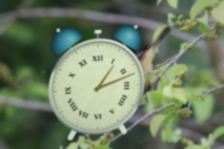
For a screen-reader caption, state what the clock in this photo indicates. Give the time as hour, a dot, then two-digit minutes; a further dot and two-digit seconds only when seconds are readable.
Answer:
1.12
